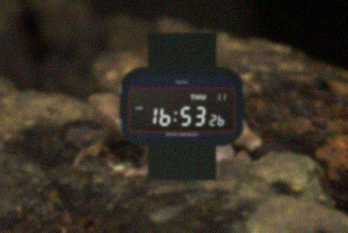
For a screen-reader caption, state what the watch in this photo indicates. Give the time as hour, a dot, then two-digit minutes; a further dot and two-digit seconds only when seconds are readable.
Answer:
16.53
